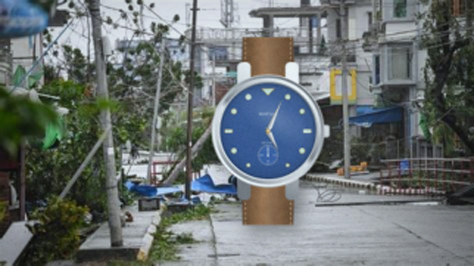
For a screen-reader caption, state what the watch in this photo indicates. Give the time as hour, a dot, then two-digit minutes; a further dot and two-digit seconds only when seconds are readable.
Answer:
5.04
